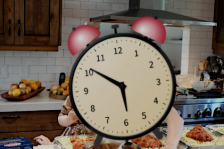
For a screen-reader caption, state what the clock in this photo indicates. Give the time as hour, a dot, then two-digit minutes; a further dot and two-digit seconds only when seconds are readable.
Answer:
5.51
